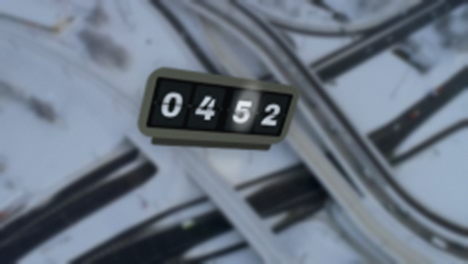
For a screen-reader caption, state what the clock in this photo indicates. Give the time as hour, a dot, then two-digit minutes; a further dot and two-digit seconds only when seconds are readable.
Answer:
4.52
